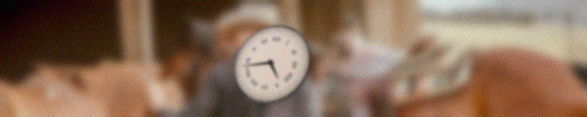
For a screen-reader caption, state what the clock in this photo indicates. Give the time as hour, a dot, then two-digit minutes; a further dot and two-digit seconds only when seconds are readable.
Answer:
4.43
